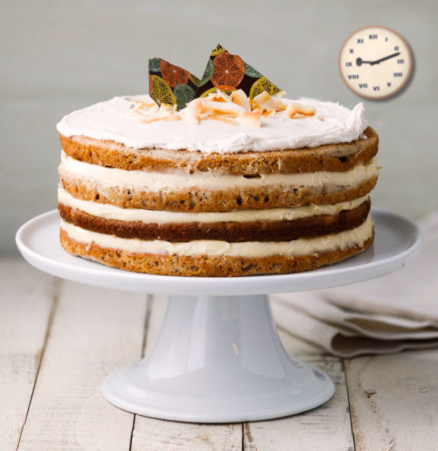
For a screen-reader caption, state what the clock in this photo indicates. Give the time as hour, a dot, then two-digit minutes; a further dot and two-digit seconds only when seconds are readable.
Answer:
9.12
